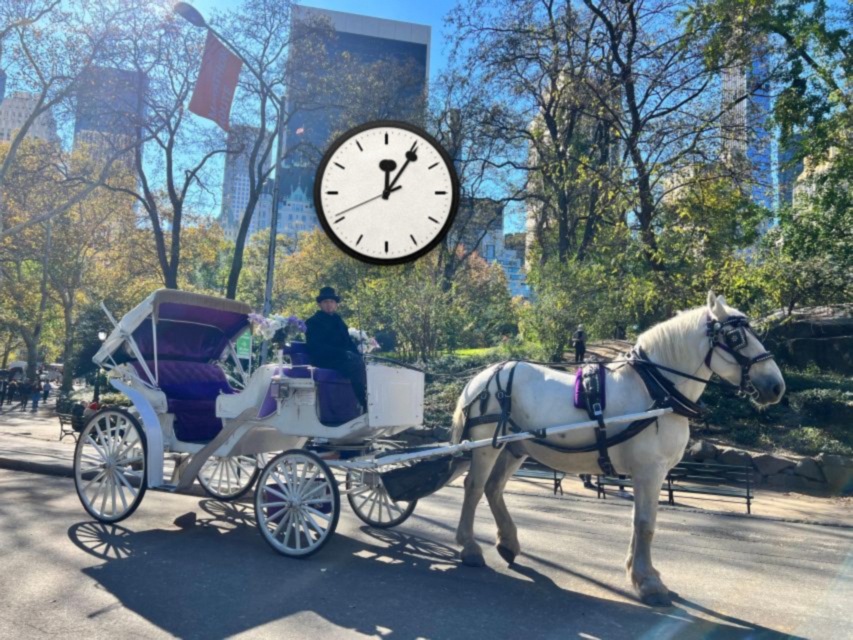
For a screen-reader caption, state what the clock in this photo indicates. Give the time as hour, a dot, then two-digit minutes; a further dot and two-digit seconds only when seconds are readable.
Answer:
12.05.41
